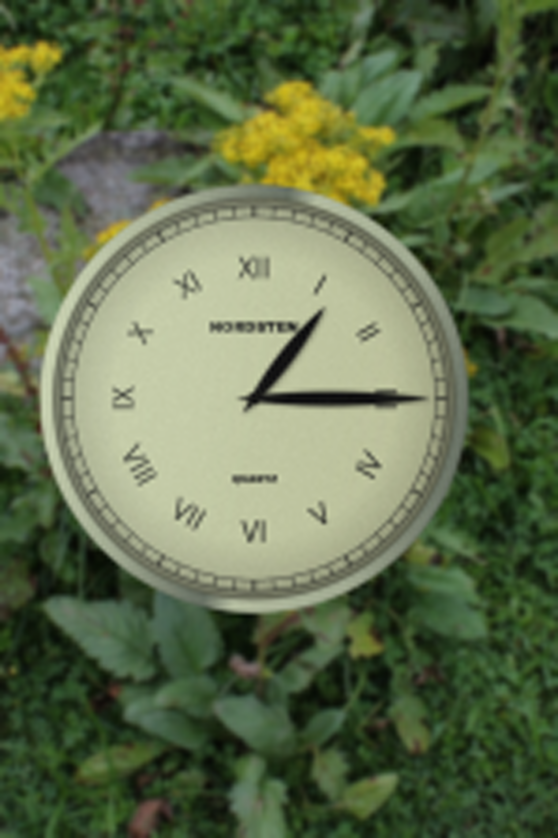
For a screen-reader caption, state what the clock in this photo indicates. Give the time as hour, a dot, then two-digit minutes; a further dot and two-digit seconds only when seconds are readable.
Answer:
1.15
